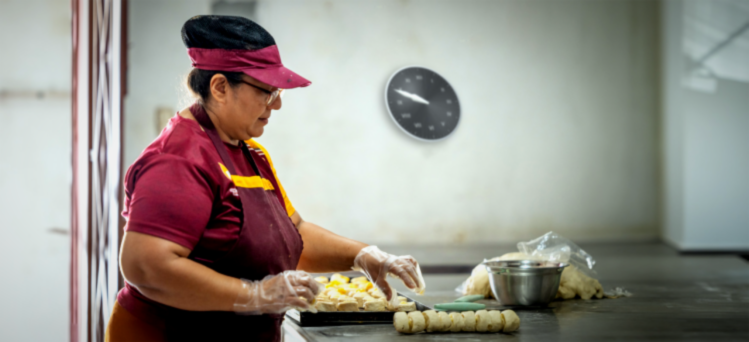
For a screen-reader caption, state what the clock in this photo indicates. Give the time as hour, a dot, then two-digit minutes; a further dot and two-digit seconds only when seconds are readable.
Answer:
9.49
